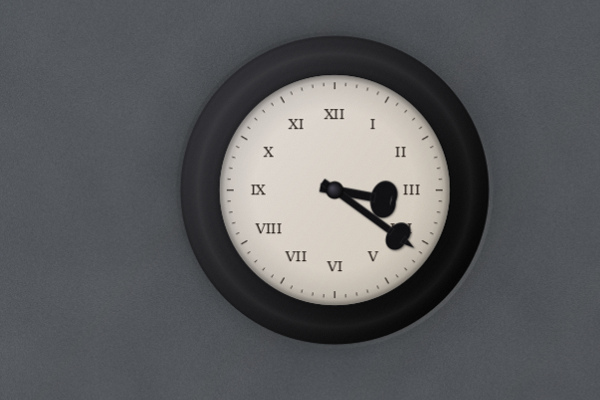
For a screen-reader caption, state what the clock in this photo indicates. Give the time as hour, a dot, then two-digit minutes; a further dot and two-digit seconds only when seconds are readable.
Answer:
3.21
